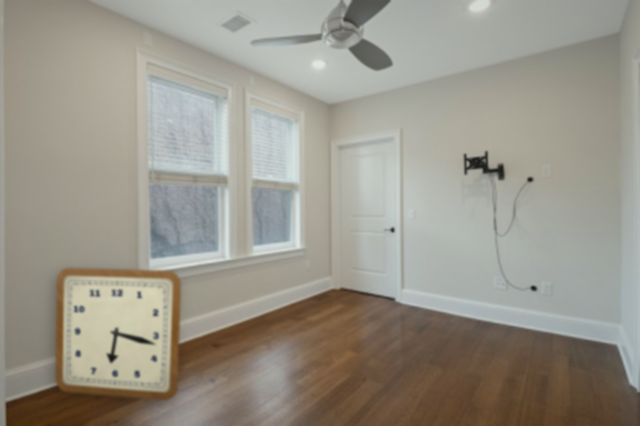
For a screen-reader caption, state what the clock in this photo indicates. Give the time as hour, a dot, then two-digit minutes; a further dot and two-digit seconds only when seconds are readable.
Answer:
6.17
